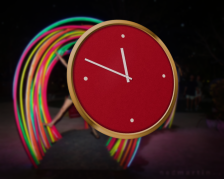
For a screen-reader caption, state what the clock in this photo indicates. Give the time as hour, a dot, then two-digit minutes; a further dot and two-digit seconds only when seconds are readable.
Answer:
11.49
